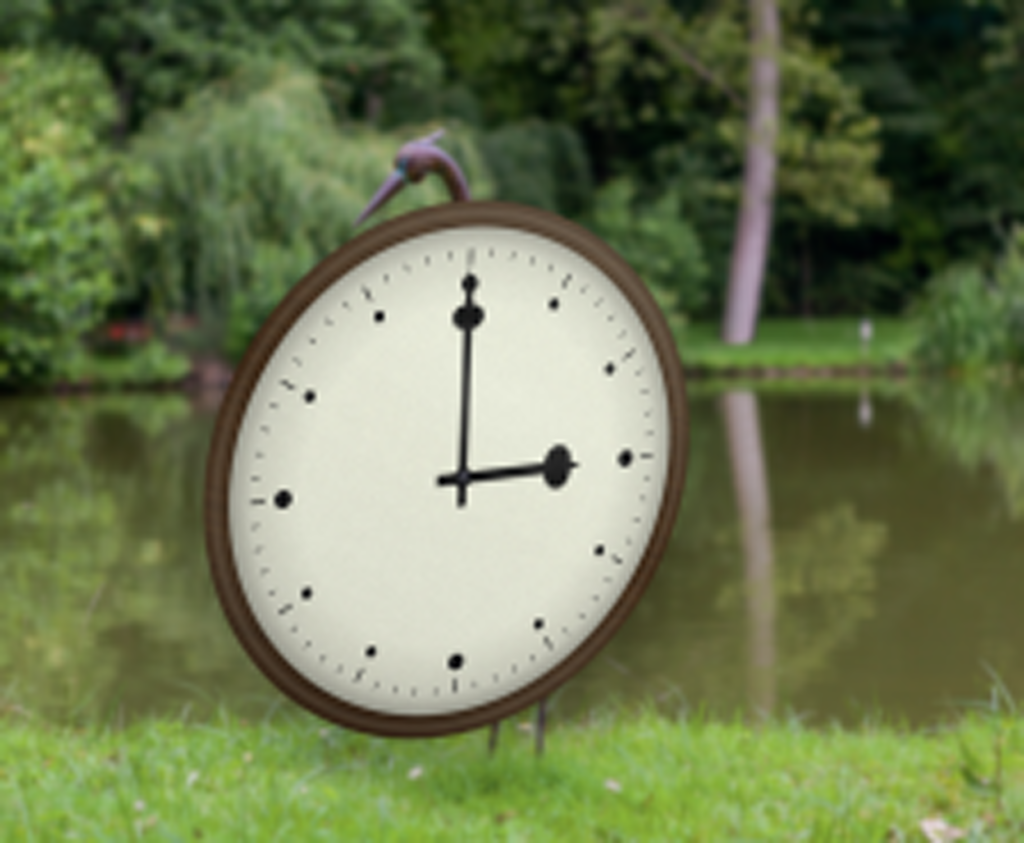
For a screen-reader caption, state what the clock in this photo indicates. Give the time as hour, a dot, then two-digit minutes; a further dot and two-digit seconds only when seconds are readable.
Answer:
3.00
